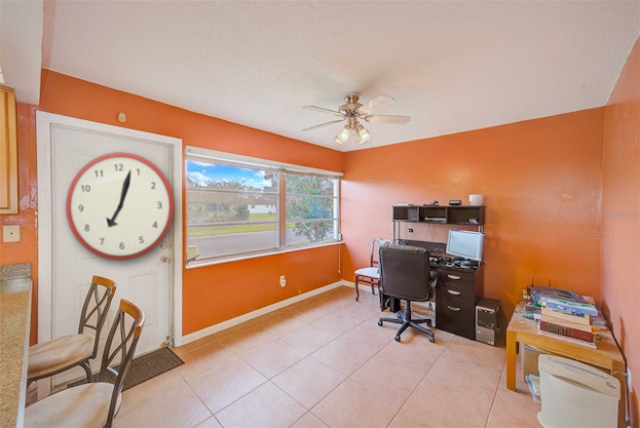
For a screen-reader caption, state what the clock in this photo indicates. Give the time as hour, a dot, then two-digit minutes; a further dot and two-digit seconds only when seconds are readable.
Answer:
7.03
